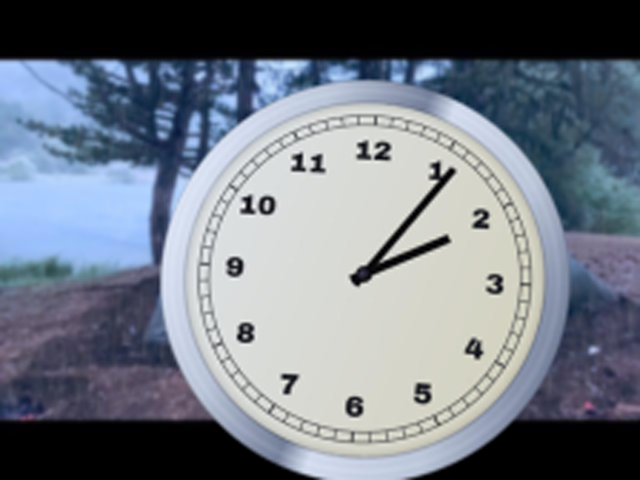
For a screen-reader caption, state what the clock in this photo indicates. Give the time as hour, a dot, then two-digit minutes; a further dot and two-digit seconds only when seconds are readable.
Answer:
2.06
